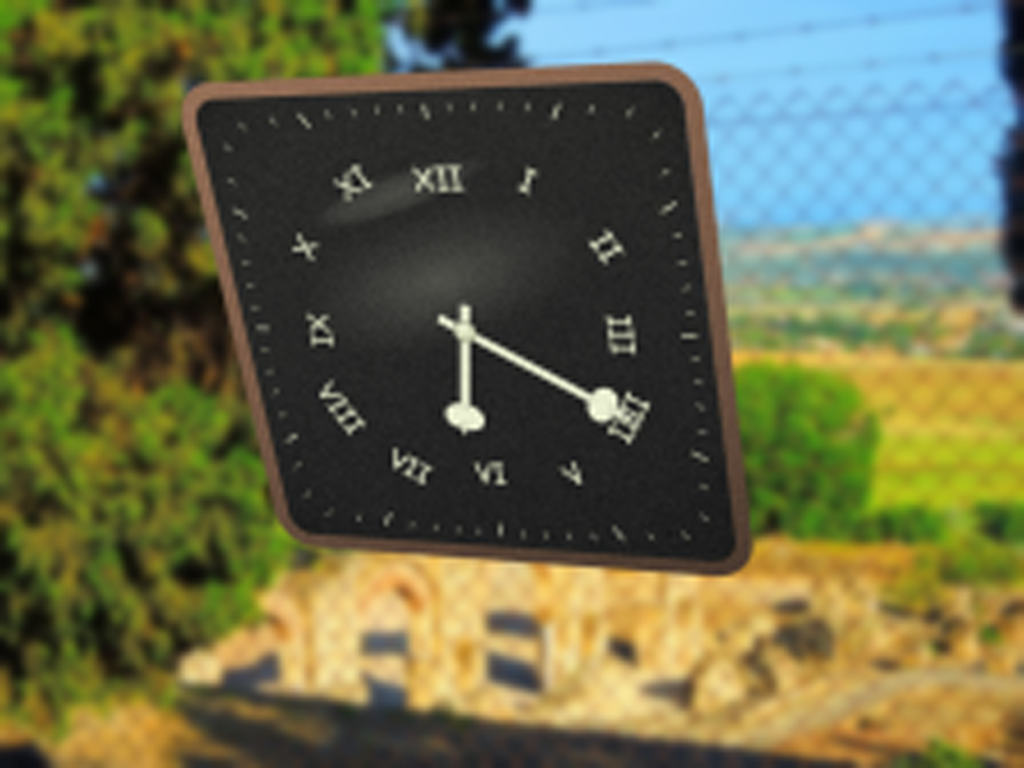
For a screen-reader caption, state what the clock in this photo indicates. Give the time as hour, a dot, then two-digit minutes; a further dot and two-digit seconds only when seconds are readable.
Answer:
6.20
